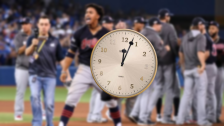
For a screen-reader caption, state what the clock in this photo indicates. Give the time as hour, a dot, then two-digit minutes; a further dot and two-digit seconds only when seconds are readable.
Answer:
12.03
